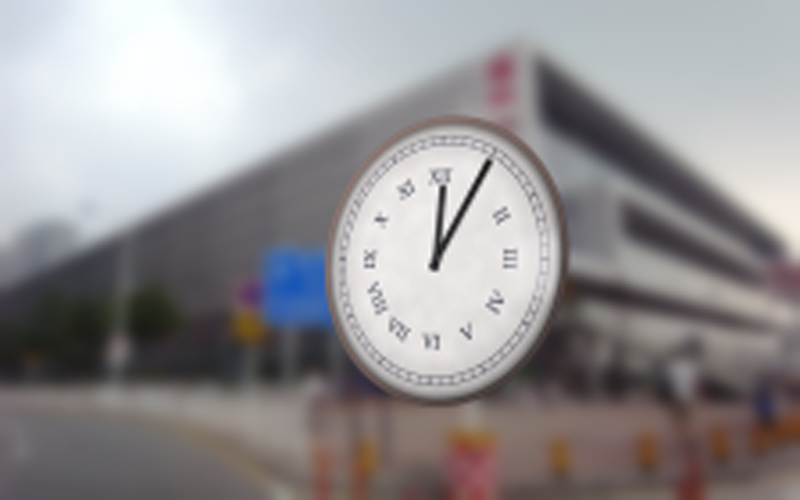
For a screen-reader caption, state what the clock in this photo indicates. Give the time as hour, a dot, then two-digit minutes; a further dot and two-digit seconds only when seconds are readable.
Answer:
12.05
